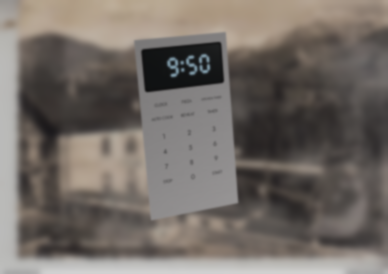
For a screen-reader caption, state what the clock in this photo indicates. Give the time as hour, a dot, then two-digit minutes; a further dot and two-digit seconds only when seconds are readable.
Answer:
9.50
